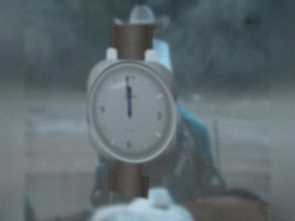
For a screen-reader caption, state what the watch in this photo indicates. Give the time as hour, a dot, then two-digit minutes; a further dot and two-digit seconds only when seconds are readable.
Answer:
11.59
